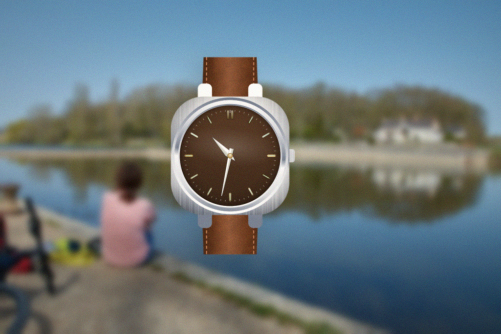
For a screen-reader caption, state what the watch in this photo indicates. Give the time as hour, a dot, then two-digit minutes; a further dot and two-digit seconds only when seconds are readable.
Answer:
10.32
